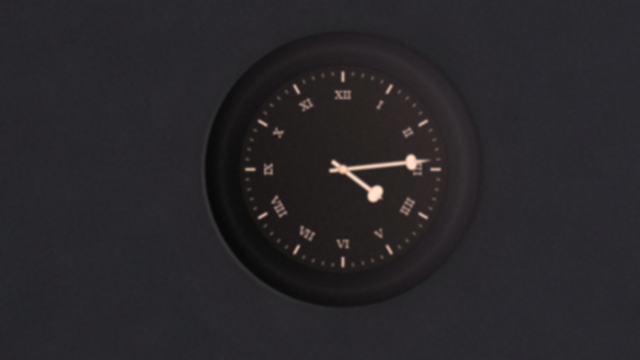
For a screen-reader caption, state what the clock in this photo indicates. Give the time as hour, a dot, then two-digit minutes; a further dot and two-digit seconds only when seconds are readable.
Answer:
4.14
